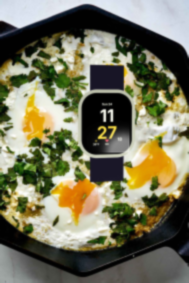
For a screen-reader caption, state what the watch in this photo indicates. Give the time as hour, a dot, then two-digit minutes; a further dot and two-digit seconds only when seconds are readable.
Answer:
11.27
